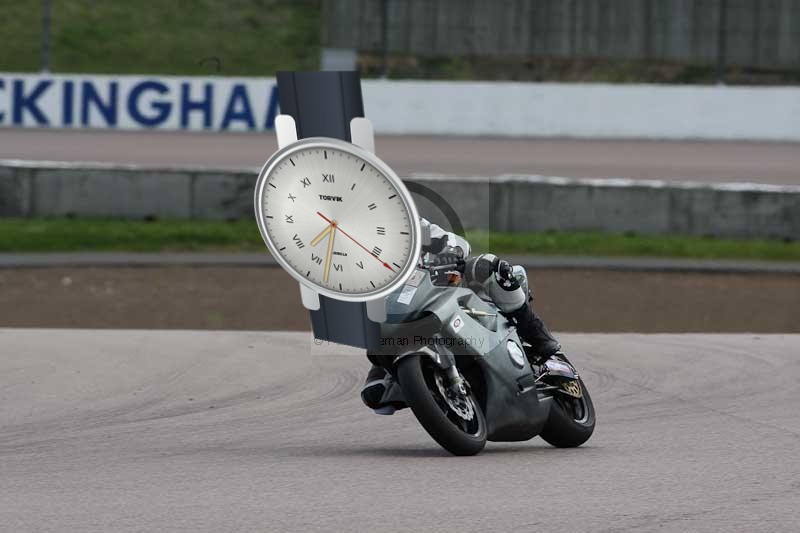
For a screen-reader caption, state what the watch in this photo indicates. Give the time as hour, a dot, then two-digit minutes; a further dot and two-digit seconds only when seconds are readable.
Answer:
7.32.21
